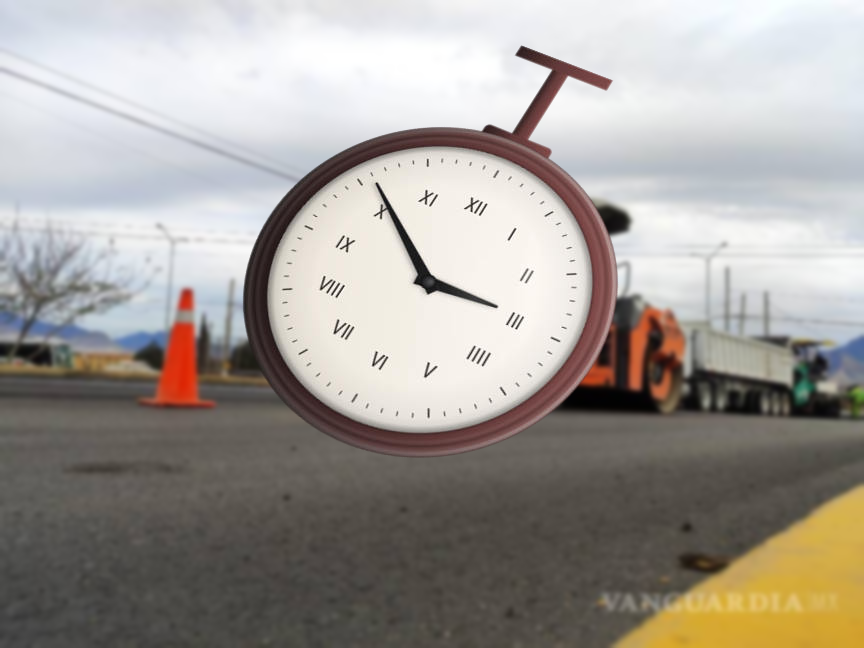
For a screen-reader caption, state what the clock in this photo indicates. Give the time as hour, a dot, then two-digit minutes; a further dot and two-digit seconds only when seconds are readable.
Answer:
2.51
